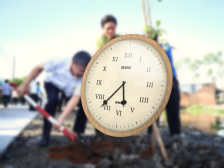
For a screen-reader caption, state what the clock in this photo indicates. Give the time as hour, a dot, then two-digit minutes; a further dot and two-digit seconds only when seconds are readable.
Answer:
5.37
